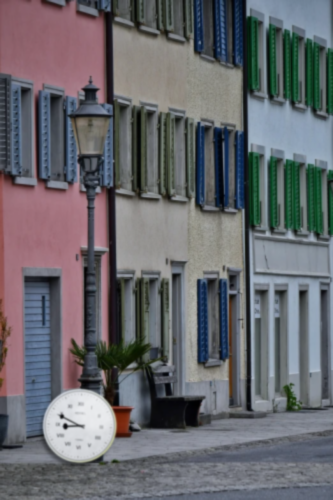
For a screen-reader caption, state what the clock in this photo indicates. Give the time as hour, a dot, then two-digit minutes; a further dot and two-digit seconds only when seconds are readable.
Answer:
8.49
